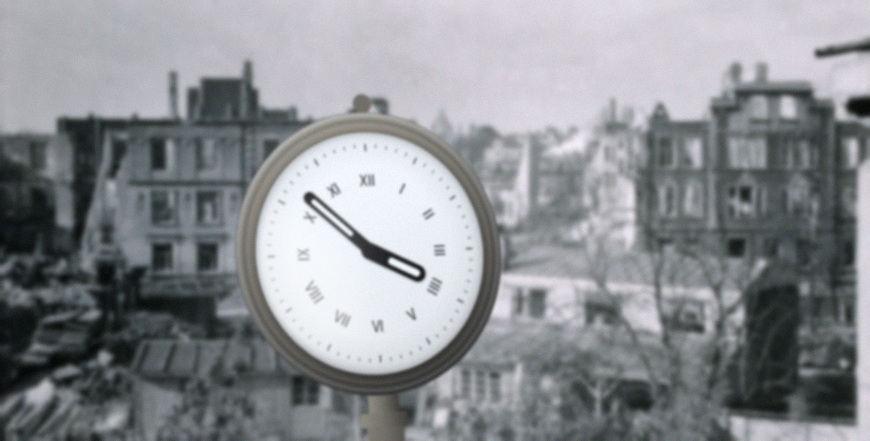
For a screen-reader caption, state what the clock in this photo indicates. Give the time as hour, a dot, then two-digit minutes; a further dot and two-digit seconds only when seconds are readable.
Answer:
3.52
